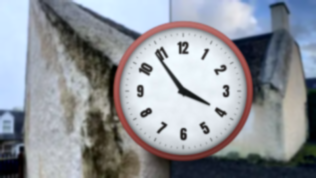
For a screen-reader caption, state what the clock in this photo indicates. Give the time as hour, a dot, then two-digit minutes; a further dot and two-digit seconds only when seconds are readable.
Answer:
3.54
